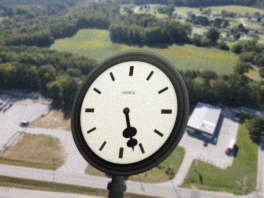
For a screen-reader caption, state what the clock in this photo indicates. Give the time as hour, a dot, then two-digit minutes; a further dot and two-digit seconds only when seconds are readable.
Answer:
5.27
